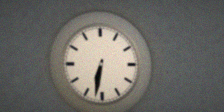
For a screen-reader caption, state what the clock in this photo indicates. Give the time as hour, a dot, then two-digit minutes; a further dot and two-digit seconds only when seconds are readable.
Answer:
6.32
